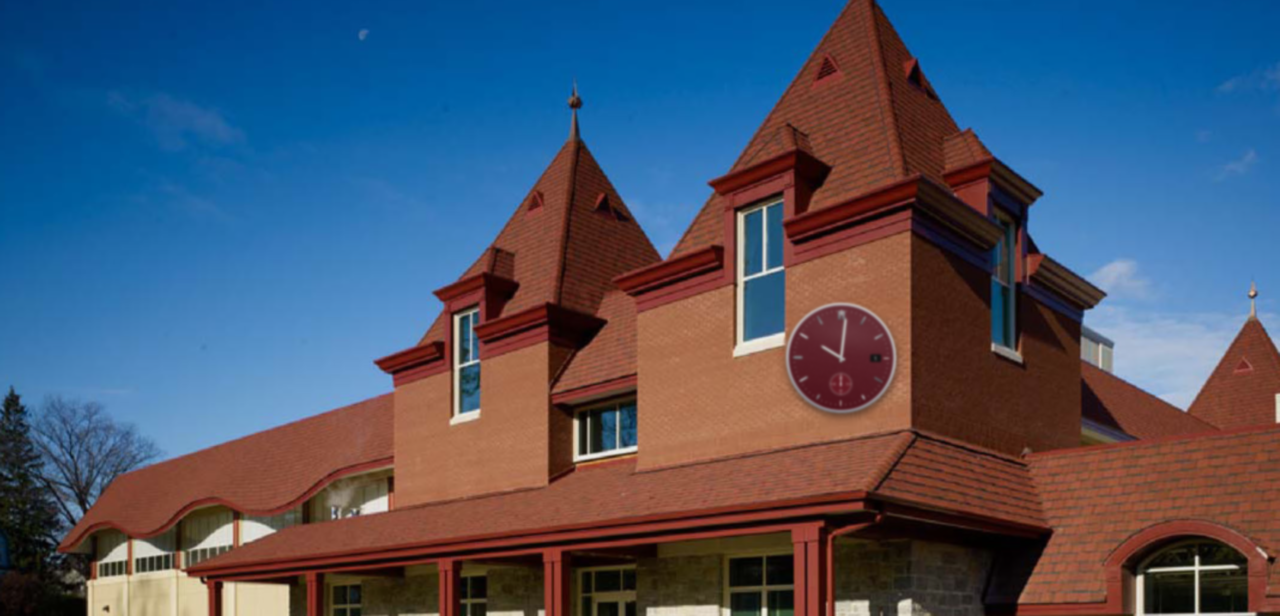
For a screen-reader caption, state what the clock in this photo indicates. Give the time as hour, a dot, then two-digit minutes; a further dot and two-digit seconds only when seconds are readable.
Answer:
10.01
